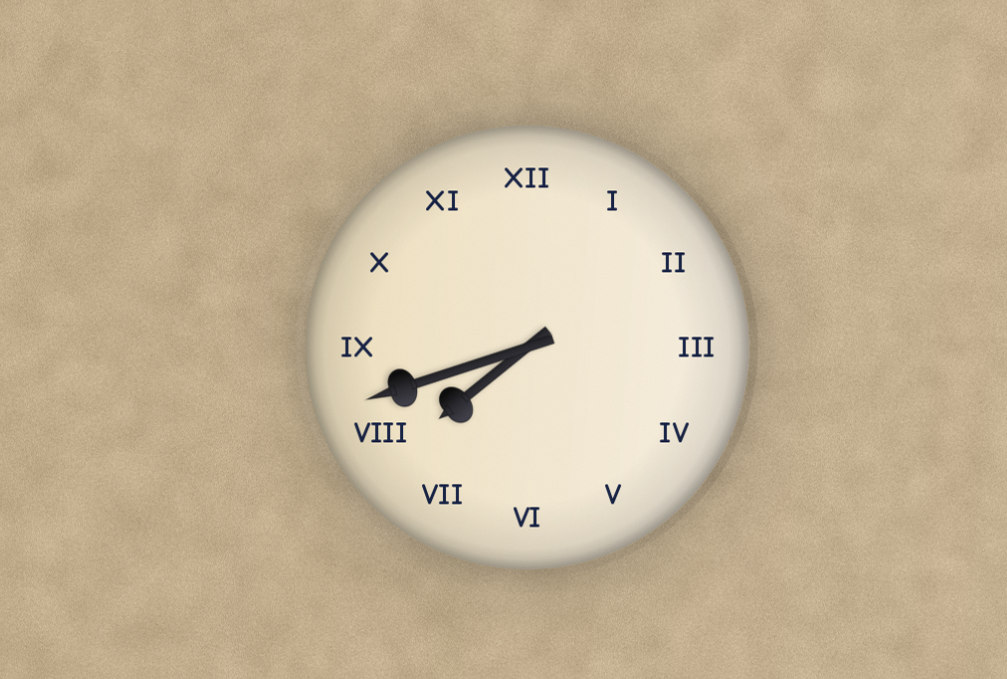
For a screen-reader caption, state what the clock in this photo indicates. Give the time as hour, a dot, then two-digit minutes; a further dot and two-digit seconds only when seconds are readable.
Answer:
7.42
